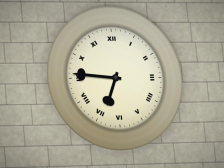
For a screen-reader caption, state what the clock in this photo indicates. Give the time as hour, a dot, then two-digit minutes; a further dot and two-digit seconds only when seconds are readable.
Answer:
6.46
